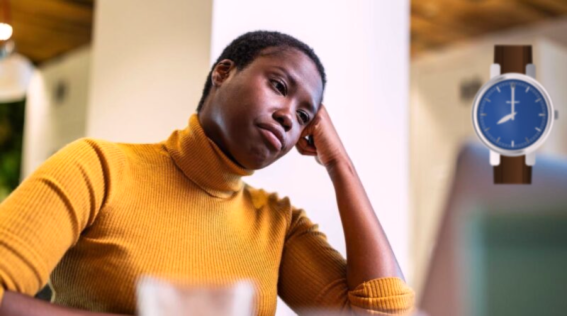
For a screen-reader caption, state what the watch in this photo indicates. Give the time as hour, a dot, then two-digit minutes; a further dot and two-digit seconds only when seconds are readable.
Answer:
8.00
